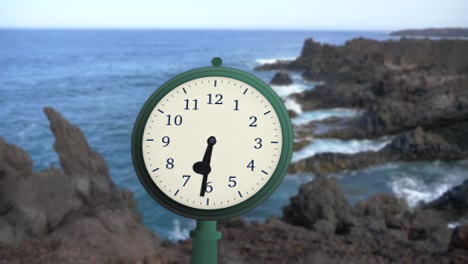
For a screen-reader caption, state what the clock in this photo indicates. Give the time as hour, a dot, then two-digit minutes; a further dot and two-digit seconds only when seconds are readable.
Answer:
6.31
